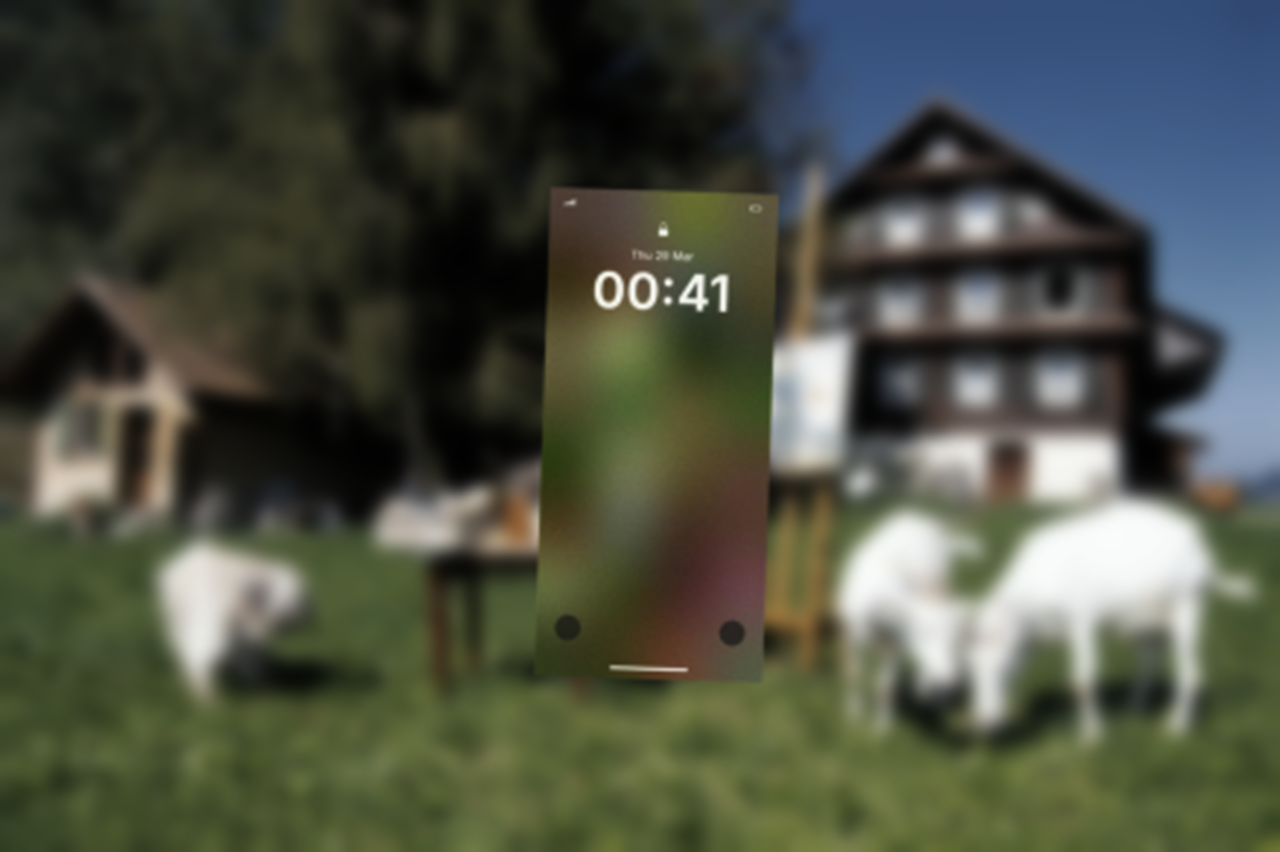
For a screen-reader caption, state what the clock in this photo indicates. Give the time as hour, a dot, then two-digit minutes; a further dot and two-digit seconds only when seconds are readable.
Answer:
0.41
